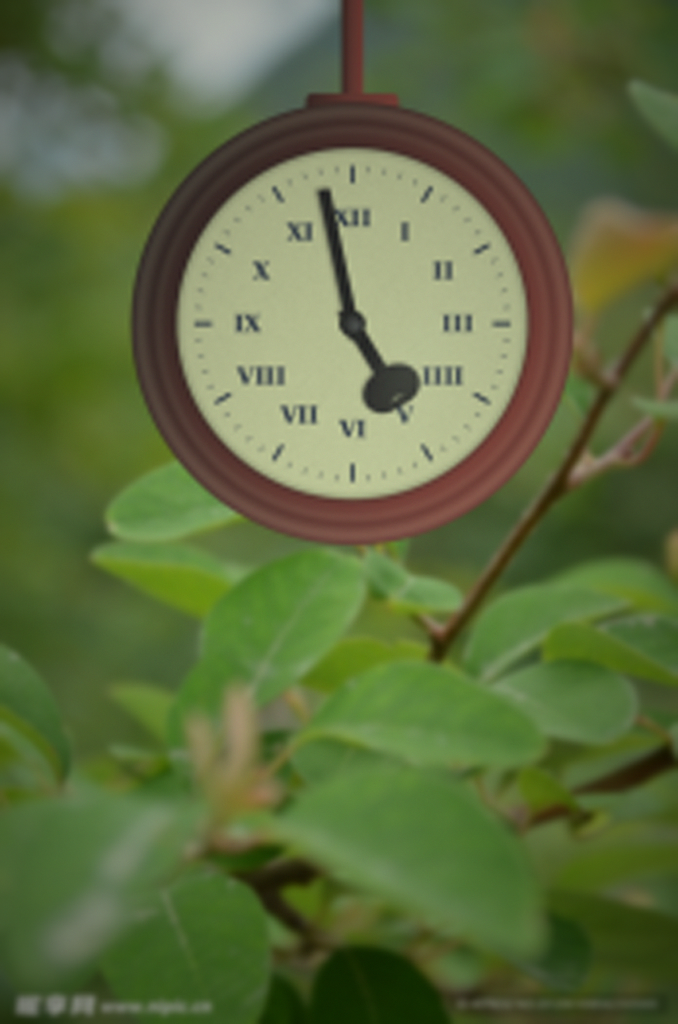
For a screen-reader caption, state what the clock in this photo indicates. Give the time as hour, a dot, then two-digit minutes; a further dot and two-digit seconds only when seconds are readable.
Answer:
4.58
